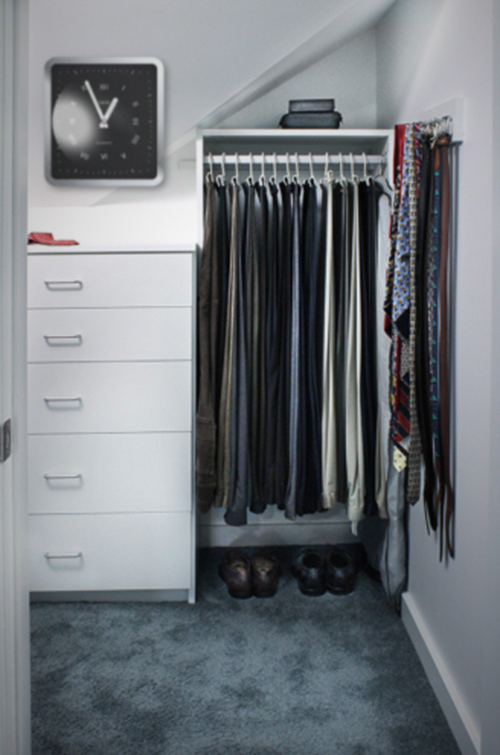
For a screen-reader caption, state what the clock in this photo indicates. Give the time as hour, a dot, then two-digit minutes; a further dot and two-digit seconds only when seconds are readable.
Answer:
12.56
